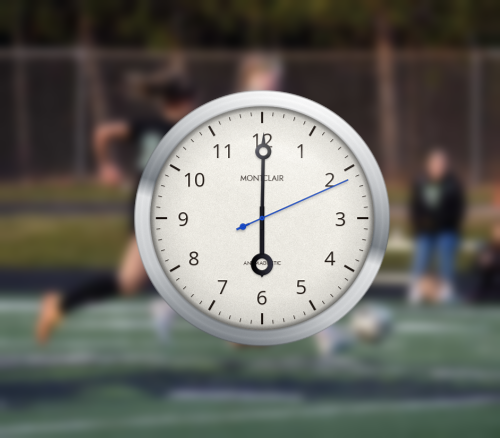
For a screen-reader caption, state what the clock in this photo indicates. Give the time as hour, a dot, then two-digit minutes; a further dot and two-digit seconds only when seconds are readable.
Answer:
6.00.11
